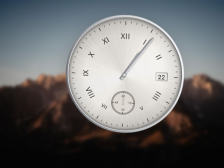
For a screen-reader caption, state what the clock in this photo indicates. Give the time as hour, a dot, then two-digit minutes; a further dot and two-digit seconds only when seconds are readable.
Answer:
1.06
